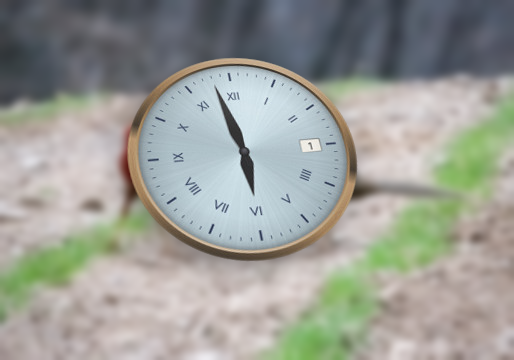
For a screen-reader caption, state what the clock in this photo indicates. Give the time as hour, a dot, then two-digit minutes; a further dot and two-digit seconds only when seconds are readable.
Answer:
5.58
